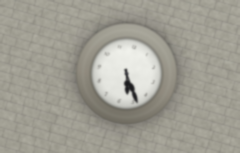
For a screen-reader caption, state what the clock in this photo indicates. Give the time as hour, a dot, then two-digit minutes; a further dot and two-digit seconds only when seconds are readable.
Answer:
5.24
